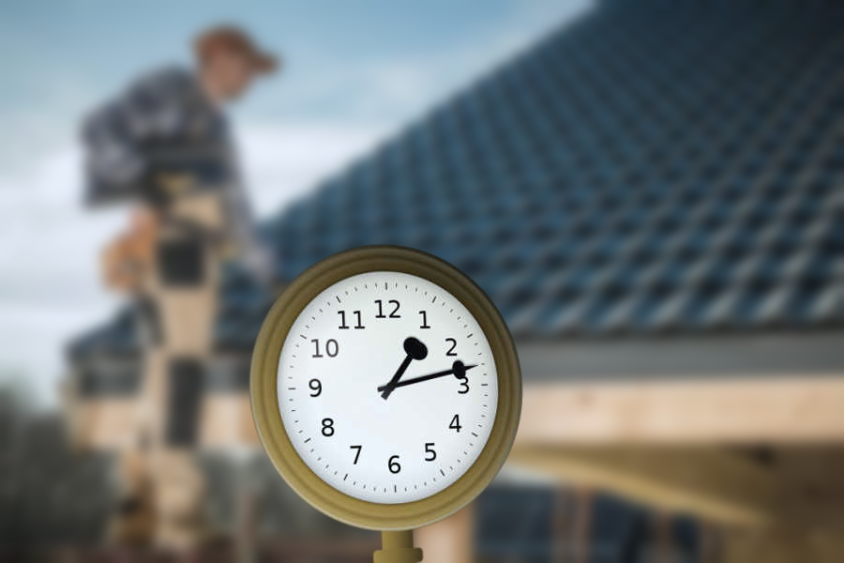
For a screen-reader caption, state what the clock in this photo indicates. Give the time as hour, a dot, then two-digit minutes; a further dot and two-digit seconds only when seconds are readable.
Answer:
1.13
